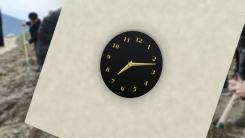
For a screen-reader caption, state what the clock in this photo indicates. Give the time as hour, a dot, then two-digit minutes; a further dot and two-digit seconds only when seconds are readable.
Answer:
7.12
